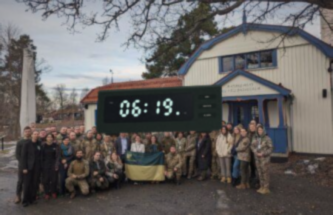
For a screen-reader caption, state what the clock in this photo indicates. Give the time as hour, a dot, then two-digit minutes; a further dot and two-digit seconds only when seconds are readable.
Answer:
6.19
